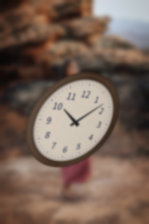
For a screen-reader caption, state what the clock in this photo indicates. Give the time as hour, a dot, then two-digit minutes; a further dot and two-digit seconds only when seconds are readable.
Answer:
10.08
